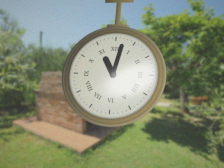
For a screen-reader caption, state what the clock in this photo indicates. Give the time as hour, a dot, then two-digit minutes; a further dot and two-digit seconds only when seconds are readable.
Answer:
11.02
